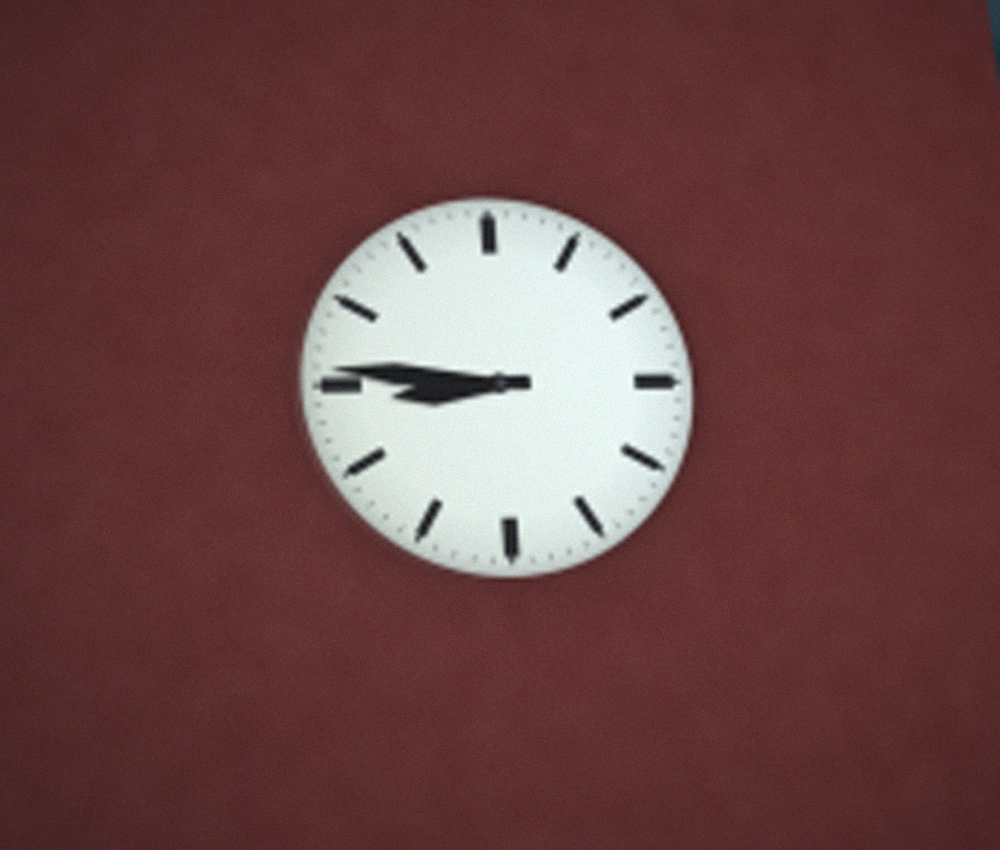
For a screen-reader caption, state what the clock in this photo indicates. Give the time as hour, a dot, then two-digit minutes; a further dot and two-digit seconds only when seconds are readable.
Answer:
8.46
